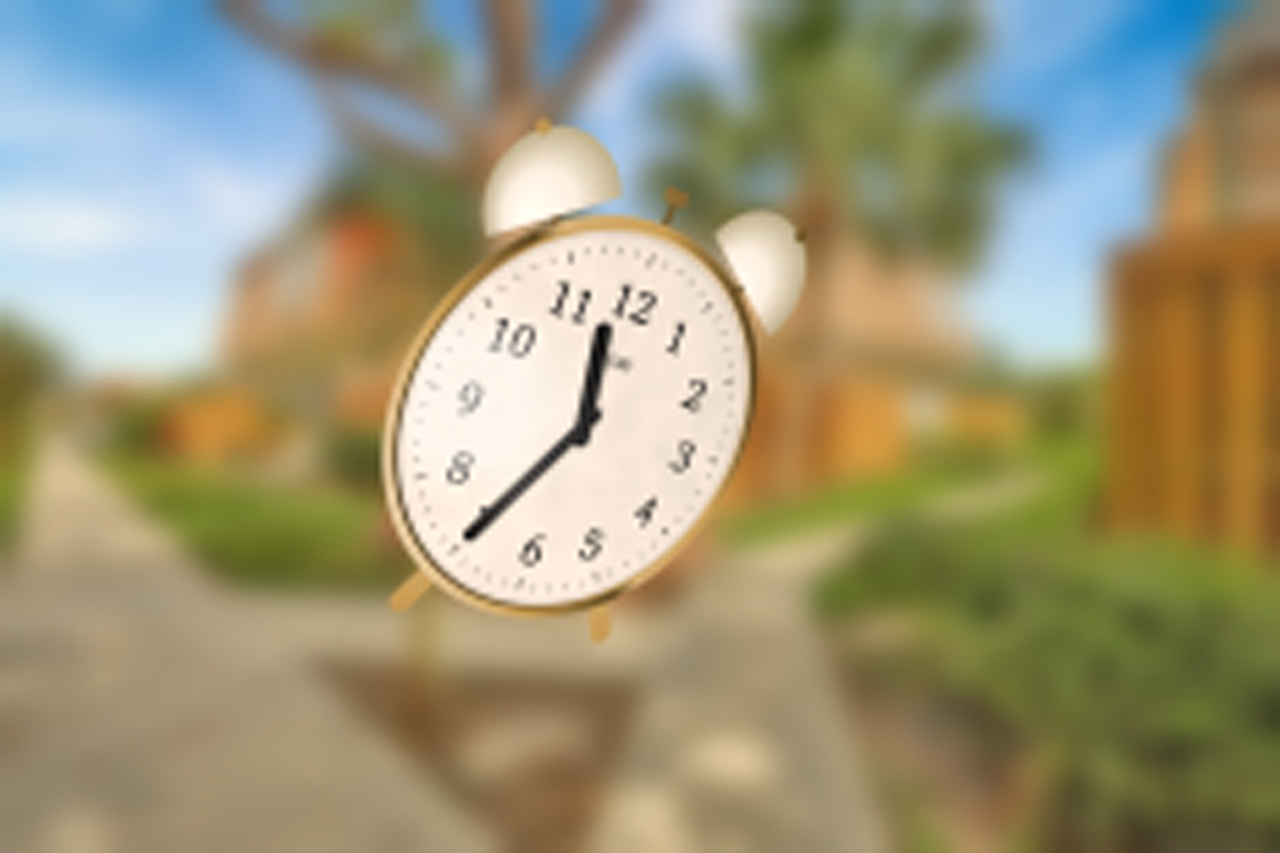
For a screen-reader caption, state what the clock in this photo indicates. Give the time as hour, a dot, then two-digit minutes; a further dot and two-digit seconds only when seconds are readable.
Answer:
11.35
